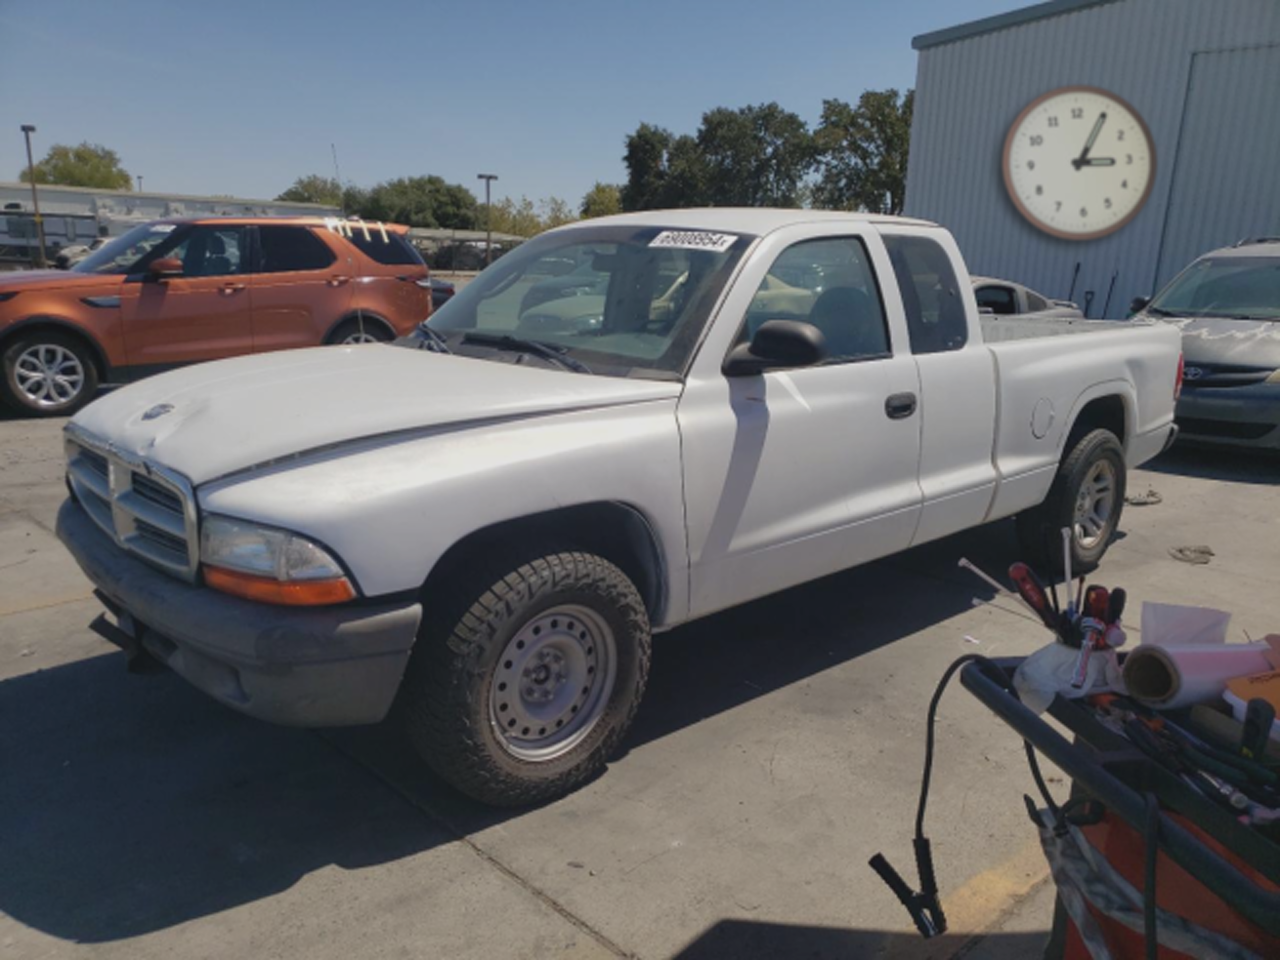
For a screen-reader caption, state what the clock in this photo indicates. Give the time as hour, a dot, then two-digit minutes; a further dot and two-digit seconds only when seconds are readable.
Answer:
3.05
